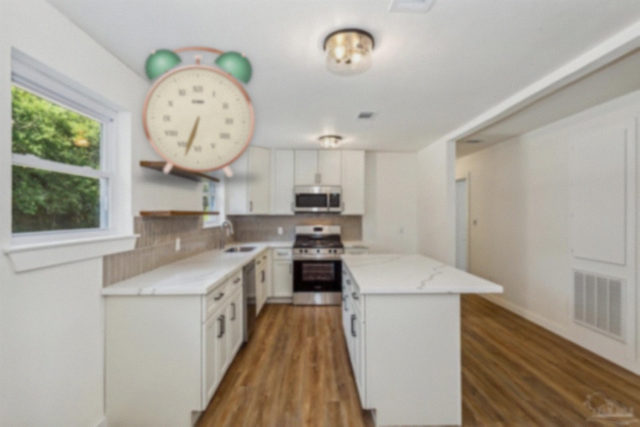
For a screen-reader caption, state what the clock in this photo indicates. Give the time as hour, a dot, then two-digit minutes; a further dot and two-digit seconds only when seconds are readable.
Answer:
6.33
